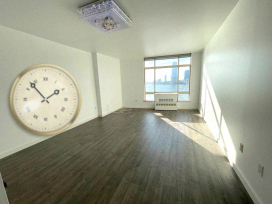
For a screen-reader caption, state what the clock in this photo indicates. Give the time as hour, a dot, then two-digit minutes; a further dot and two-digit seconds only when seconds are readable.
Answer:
1.53
